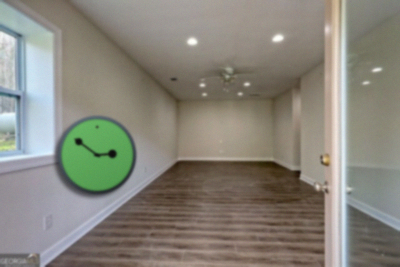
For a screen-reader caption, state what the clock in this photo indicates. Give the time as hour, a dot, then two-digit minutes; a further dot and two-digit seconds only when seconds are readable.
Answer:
2.51
